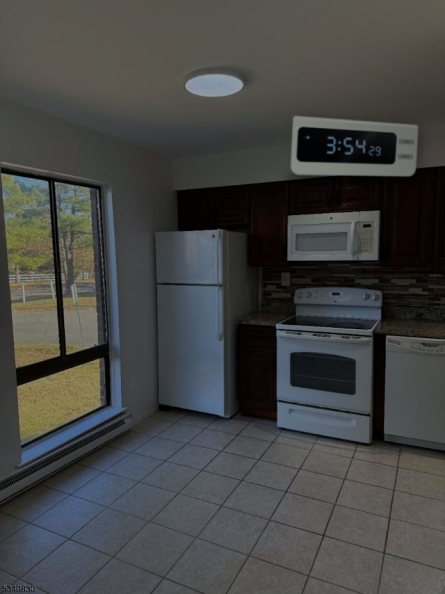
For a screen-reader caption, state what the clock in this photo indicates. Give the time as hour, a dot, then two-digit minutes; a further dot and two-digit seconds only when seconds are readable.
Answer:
3.54.29
